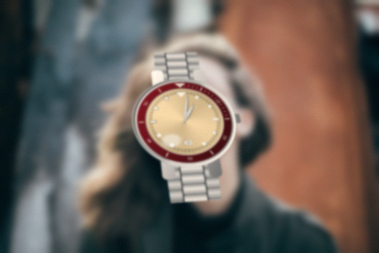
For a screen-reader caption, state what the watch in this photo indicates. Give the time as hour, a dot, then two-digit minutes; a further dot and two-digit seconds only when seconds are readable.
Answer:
1.02
